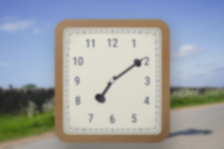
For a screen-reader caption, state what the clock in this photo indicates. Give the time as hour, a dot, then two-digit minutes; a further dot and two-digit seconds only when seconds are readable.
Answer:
7.09
